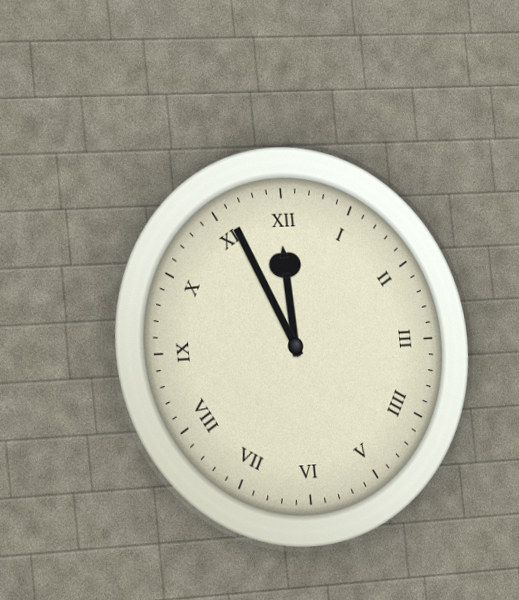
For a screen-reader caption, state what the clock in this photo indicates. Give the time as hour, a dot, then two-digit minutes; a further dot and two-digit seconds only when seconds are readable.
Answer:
11.56
